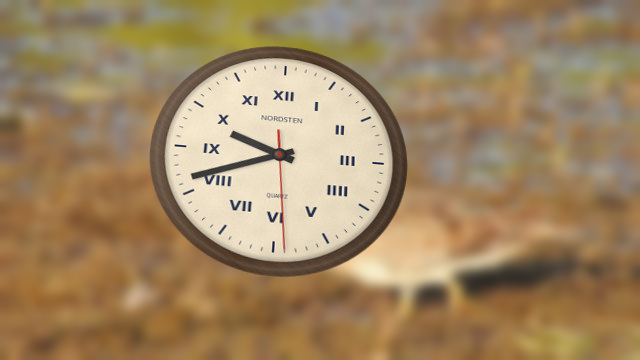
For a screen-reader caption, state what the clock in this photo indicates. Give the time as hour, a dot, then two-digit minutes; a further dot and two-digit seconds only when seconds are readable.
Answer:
9.41.29
